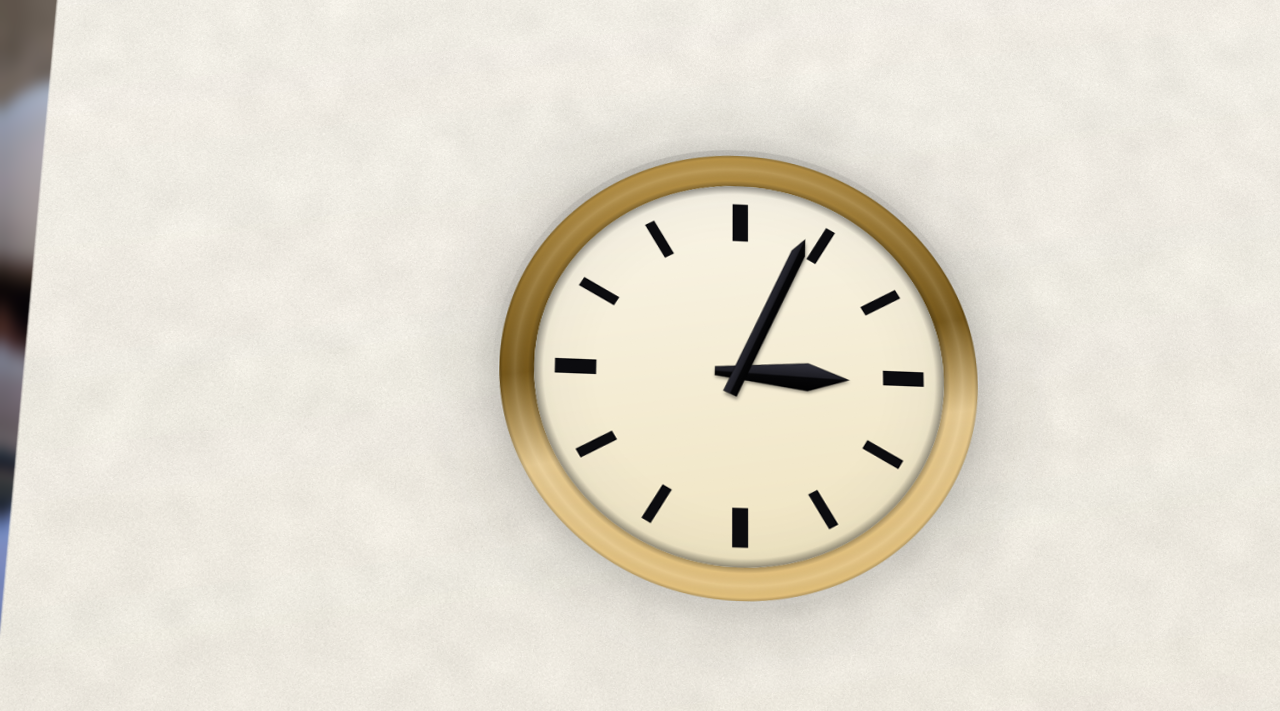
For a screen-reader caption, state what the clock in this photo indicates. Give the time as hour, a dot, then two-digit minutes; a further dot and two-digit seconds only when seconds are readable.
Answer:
3.04
